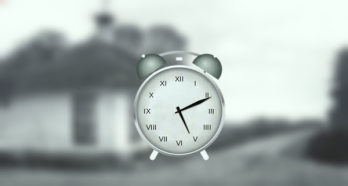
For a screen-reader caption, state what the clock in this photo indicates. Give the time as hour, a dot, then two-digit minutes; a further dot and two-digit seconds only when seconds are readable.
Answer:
5.11
